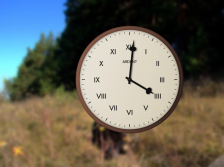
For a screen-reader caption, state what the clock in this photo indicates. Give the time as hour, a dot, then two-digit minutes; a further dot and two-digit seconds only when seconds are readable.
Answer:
4.01
